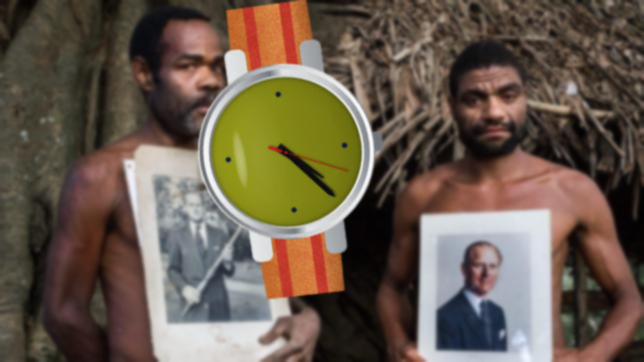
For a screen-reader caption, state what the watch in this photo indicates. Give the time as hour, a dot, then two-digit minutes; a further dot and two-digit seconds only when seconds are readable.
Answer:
4.23.19
